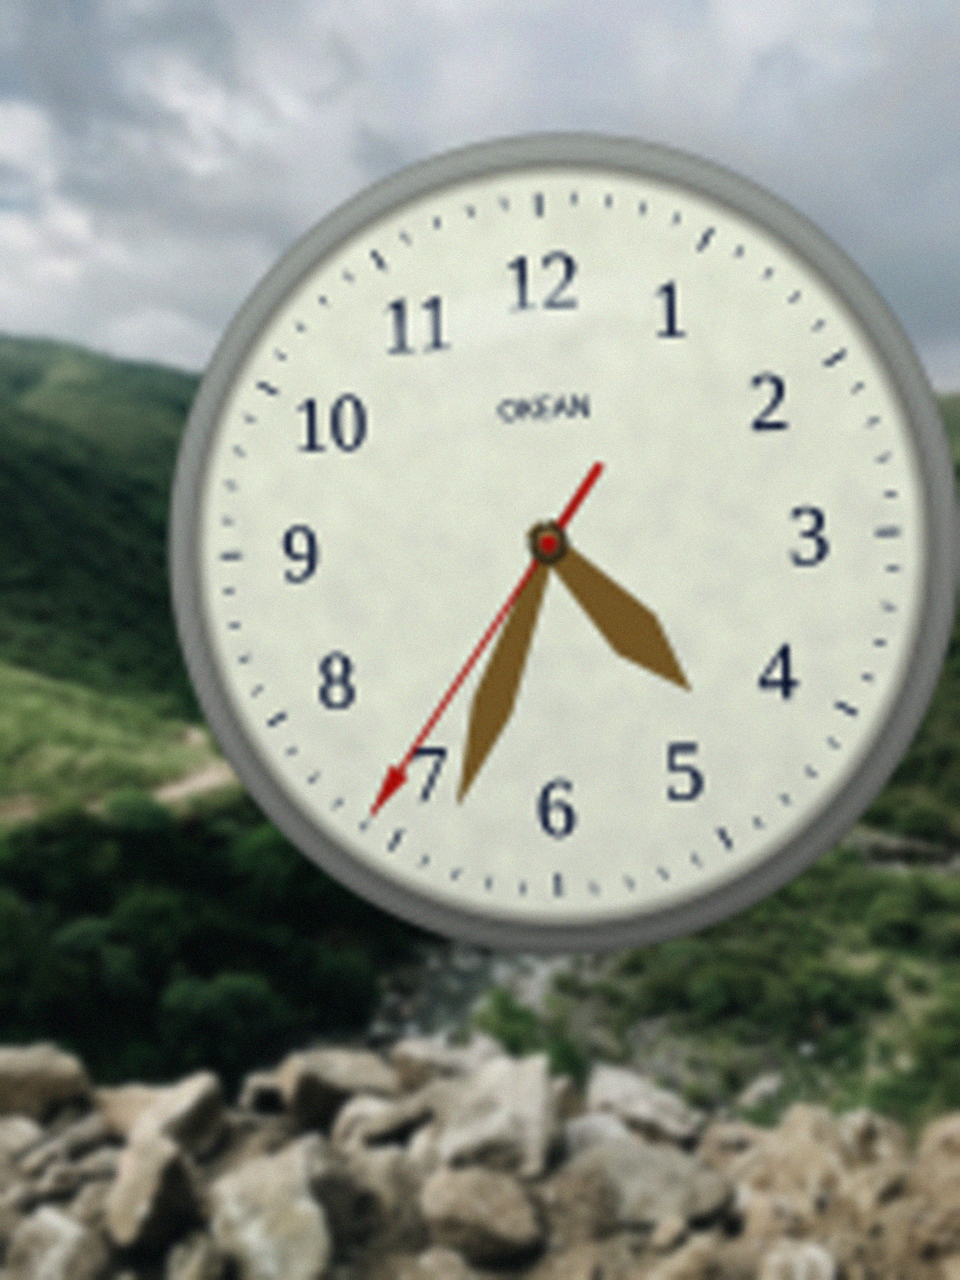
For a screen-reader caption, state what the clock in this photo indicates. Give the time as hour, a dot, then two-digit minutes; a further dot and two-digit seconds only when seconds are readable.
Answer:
4.33.36
